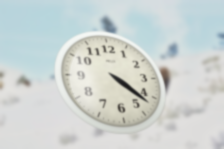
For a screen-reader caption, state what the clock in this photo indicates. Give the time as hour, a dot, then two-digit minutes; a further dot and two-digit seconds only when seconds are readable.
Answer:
4.22
